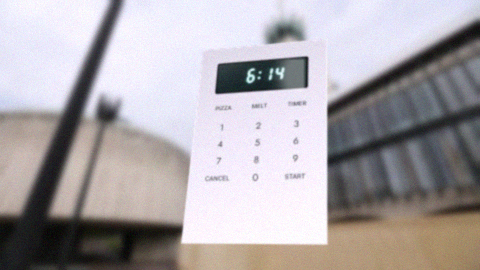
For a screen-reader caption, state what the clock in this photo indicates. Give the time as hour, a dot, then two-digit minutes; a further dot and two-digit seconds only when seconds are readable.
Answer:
6.14
